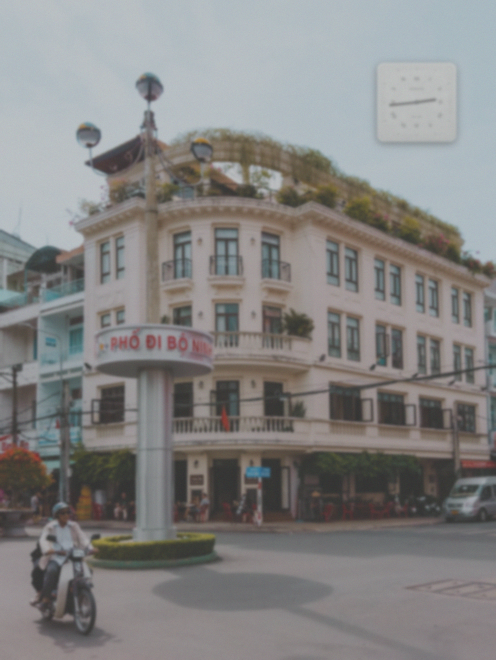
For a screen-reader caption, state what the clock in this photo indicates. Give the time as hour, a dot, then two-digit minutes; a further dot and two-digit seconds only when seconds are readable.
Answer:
2.44
